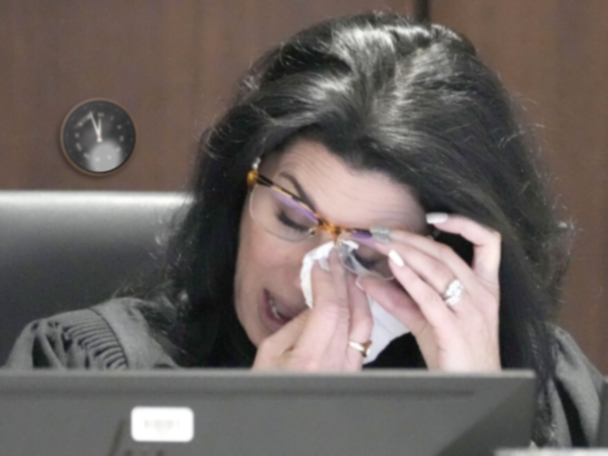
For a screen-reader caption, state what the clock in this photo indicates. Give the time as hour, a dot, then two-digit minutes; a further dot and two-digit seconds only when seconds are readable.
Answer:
11.56
